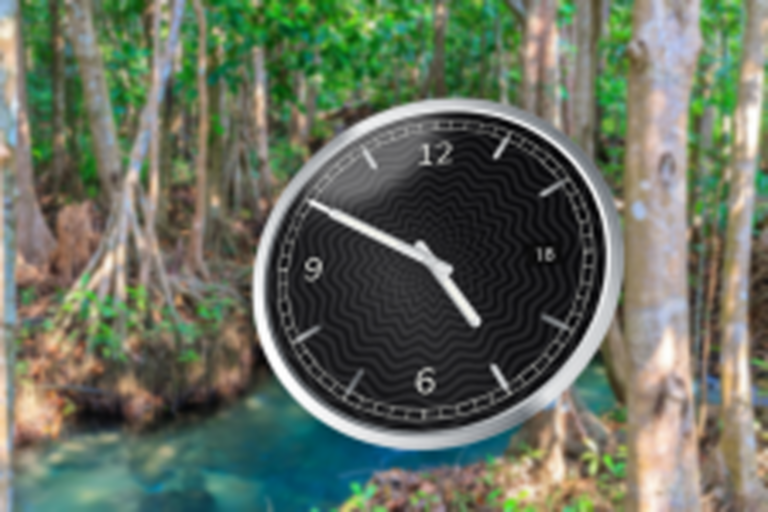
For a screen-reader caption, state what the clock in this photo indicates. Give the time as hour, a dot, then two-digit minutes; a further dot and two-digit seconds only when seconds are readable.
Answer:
4.50
